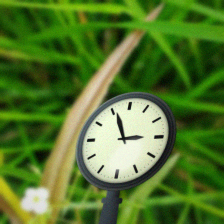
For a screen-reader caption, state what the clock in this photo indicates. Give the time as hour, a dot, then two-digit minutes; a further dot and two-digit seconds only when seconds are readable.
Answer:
2.56
